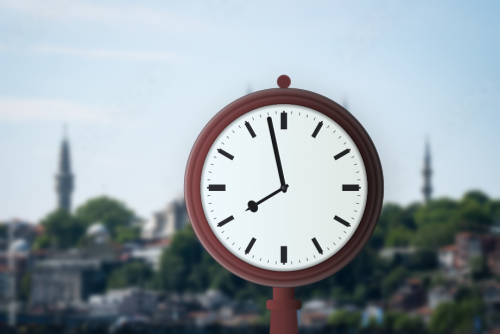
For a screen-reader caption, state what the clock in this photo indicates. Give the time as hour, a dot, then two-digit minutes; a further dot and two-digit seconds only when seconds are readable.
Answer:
7.58
